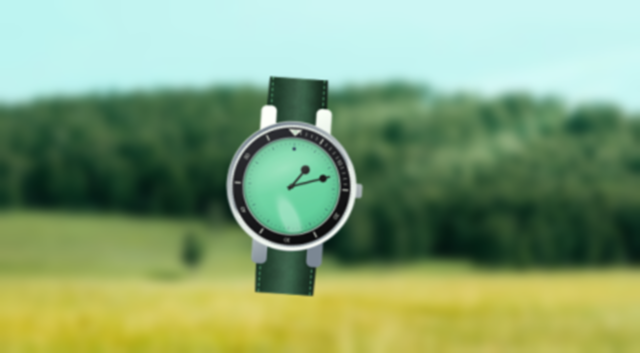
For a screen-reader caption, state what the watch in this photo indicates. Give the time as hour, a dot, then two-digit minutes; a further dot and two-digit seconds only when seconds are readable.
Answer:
1.12
